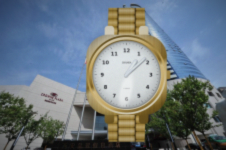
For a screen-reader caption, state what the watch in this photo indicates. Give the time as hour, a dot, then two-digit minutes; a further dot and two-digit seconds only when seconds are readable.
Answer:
1.08
